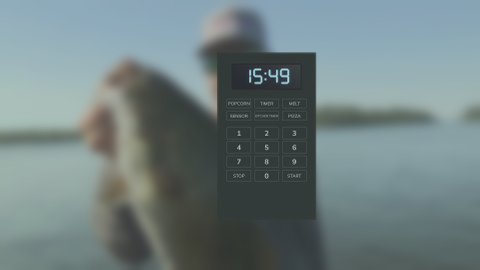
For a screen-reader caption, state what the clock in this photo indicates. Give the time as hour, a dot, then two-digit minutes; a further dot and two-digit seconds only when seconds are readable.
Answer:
15.49
